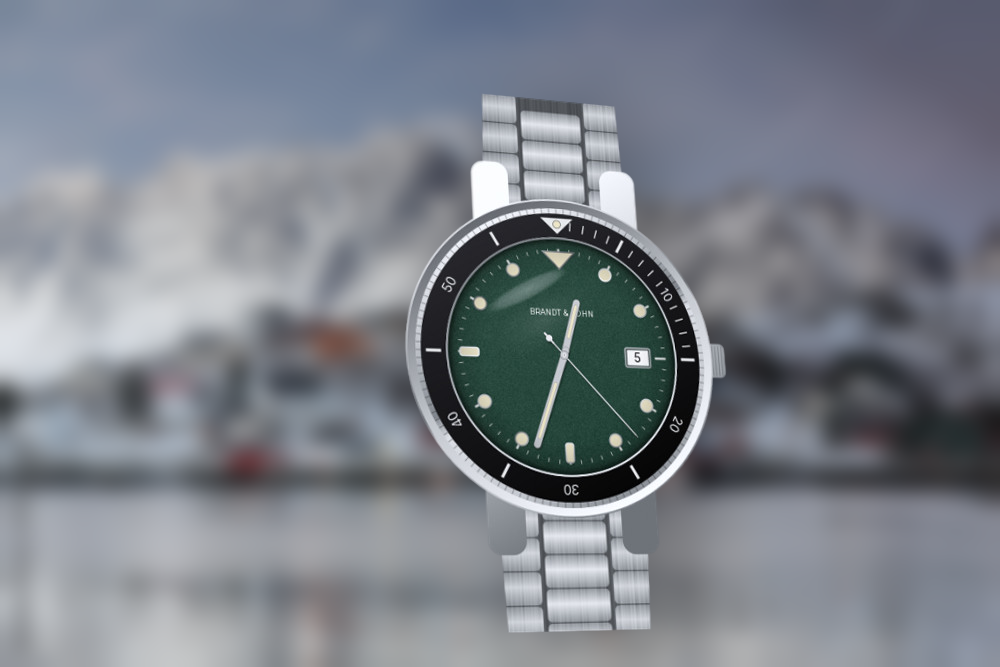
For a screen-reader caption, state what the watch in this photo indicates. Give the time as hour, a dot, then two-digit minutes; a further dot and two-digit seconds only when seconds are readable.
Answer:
12.33.23
